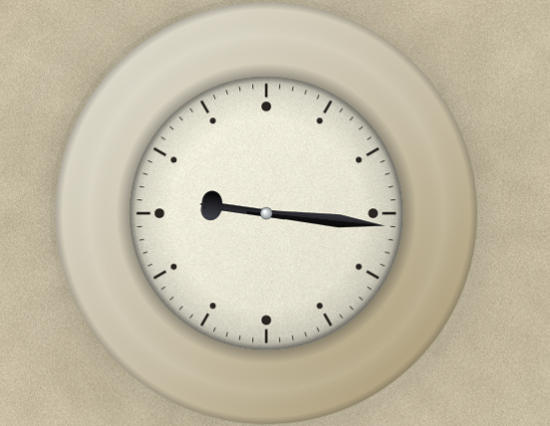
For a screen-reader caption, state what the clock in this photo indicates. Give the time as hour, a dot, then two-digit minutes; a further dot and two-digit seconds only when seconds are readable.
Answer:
9.16
